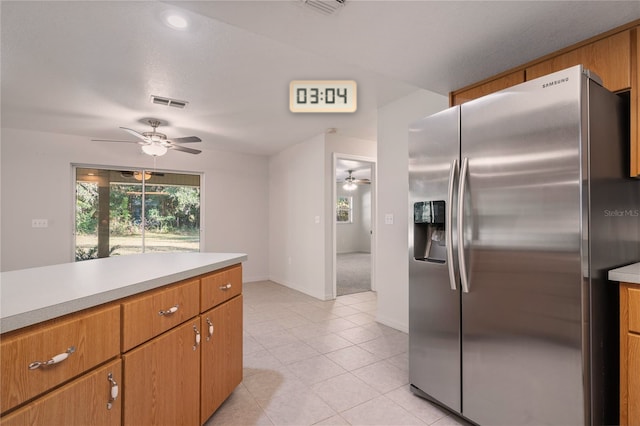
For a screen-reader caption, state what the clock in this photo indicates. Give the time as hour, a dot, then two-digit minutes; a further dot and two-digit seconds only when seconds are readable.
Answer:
3.04
